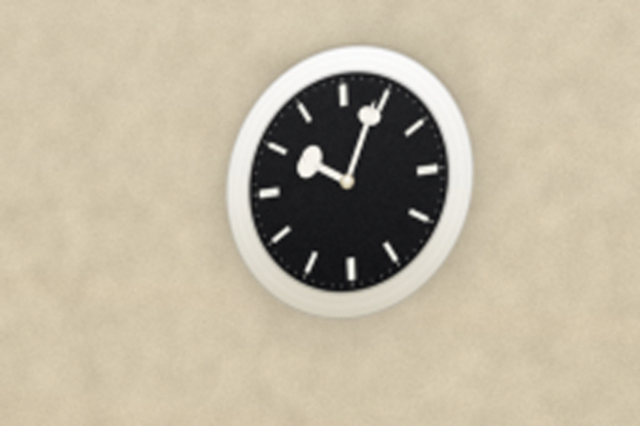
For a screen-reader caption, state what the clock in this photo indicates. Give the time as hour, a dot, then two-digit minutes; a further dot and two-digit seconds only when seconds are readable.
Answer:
10.04
